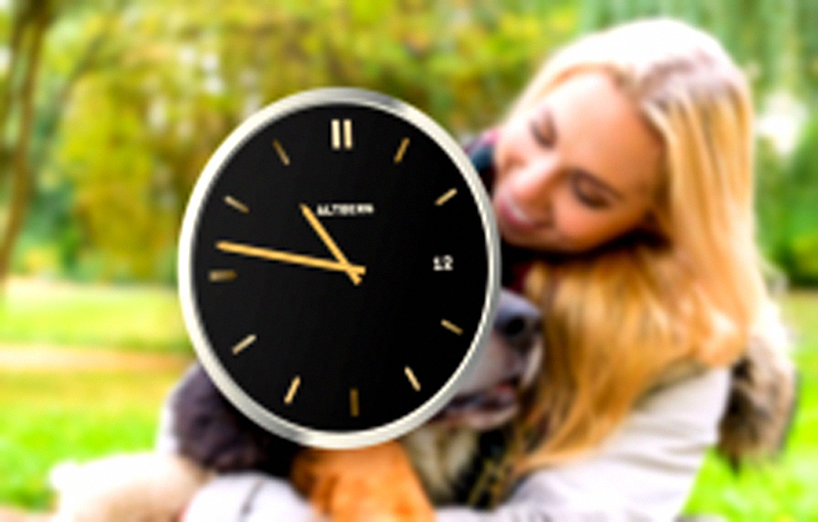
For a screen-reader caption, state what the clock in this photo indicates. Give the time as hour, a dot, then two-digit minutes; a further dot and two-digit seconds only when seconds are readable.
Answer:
10.47
